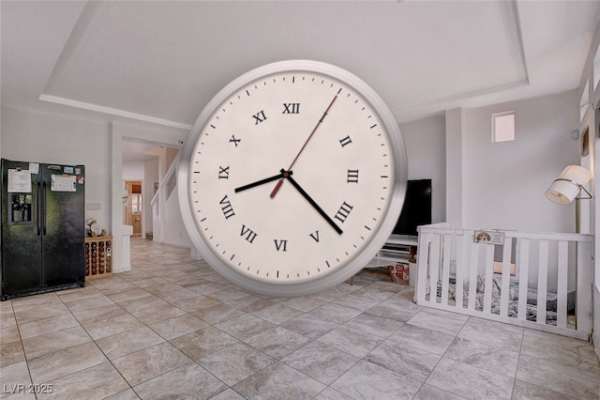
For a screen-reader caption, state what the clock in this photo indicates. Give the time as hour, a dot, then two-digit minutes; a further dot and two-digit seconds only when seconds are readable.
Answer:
8.22.05
